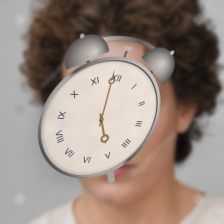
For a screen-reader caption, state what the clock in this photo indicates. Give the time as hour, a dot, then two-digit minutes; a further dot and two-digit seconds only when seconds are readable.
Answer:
4.59
